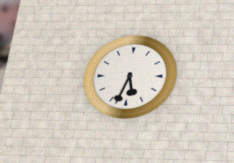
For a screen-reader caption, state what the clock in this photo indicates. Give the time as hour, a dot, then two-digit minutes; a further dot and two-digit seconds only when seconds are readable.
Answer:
5.33
